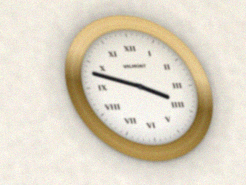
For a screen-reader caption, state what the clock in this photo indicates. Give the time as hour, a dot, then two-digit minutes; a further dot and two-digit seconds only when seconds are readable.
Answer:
3.48
